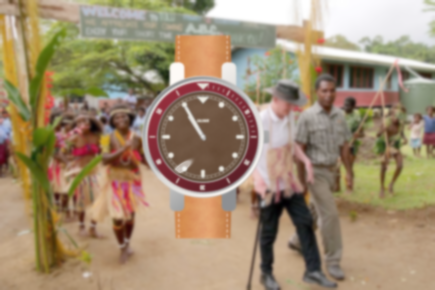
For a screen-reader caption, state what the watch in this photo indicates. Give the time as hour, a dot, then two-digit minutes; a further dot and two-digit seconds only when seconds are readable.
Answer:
10.55
